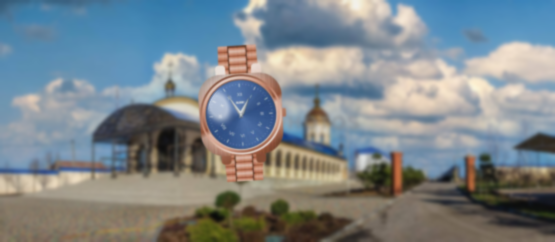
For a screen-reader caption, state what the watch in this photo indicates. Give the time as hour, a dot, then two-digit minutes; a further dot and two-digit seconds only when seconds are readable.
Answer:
12.55
